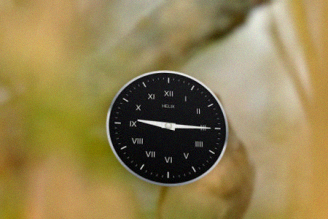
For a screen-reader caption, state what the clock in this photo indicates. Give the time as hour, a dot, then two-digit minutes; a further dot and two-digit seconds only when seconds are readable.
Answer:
9.15
